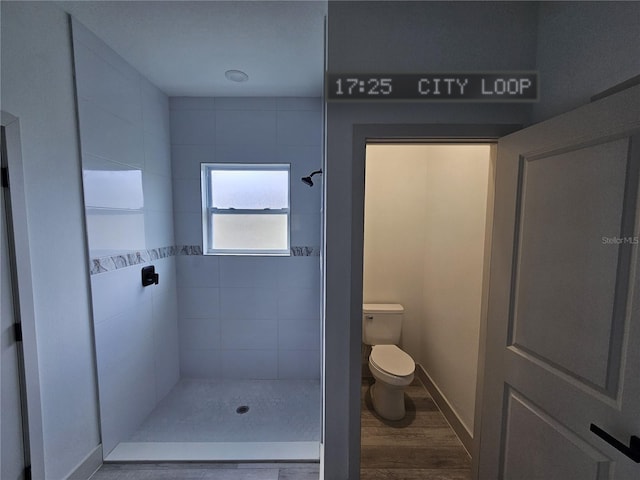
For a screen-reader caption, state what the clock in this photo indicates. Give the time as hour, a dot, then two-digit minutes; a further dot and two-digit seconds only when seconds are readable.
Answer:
17.25
